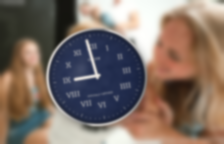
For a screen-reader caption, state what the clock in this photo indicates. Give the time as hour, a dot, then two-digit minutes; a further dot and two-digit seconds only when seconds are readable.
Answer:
8.59
